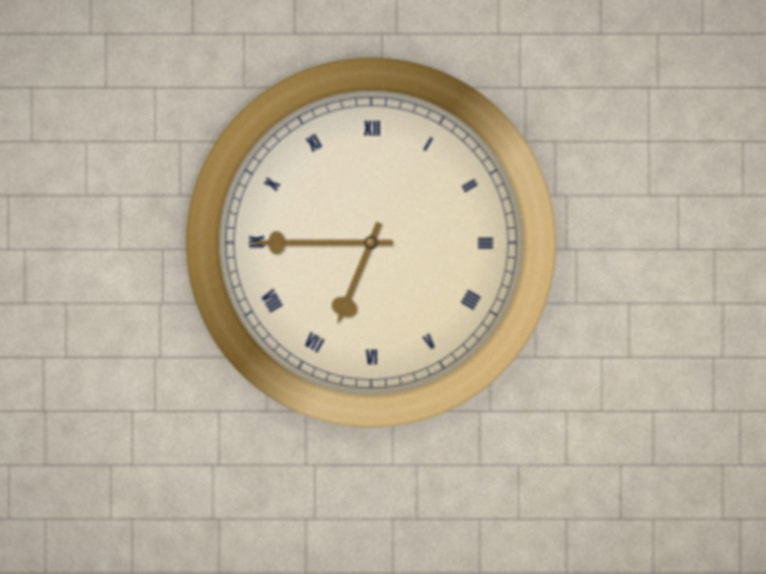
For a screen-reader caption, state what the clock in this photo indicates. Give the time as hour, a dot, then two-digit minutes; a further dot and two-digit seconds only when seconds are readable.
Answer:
6.45
